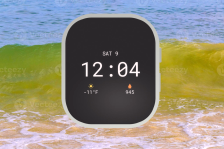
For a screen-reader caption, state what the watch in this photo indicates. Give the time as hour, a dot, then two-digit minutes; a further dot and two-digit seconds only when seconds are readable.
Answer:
12.04
